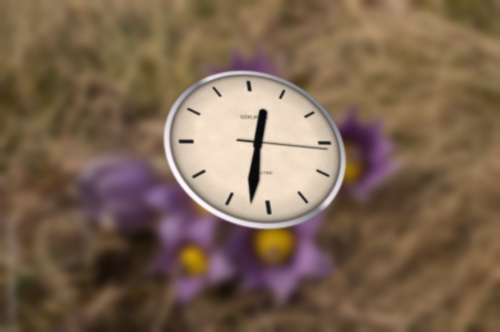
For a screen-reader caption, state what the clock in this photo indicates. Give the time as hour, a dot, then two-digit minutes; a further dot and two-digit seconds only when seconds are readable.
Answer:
12.32.16
